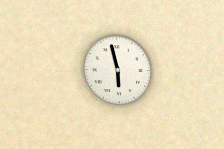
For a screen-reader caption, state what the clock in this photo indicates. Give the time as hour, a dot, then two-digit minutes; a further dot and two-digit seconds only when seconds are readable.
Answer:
5.58
